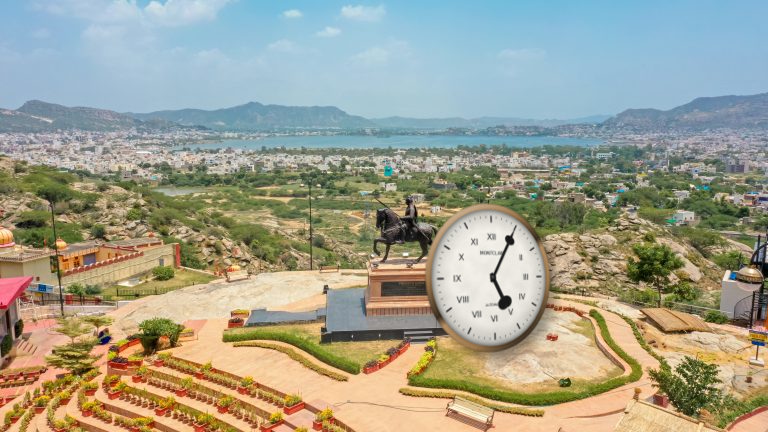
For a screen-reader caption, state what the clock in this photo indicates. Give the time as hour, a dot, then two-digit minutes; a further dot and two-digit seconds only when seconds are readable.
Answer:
5.05
